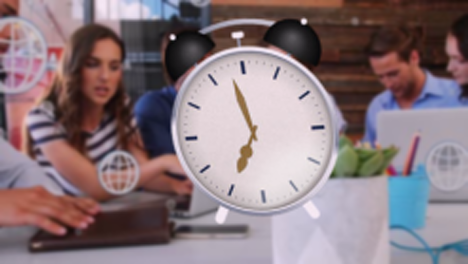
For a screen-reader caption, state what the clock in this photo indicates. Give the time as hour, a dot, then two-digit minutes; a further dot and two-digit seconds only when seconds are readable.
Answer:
6.58
